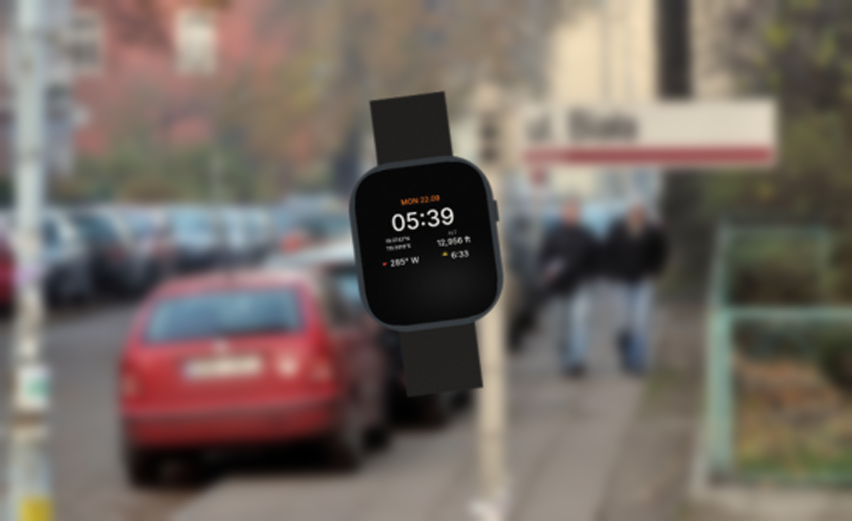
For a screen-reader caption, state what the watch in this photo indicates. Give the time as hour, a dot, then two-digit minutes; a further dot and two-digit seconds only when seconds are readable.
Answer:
5.39
